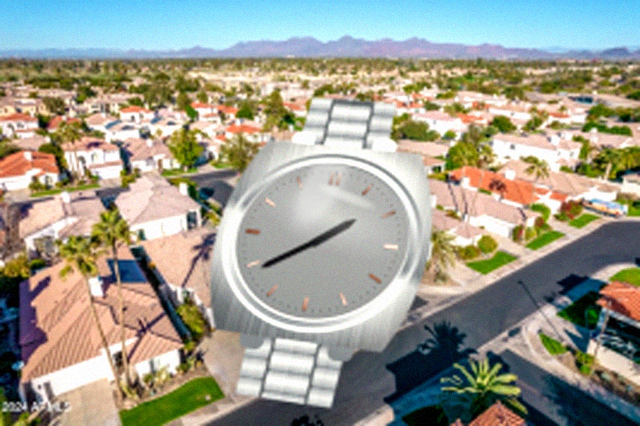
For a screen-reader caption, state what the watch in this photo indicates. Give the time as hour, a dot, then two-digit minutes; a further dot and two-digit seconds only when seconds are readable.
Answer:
1.39
